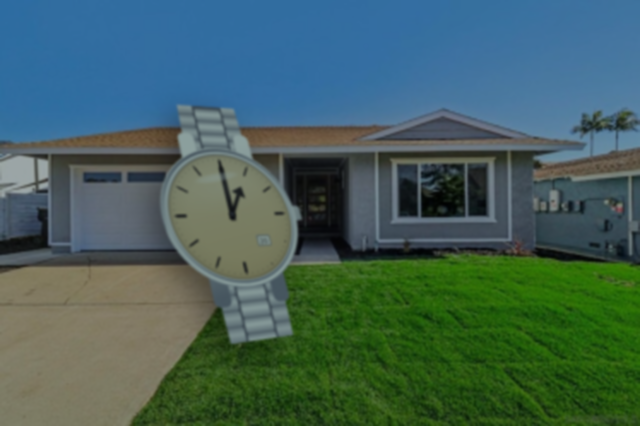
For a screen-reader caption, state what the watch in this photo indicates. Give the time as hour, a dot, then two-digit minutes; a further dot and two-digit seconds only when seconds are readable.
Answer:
1.00
